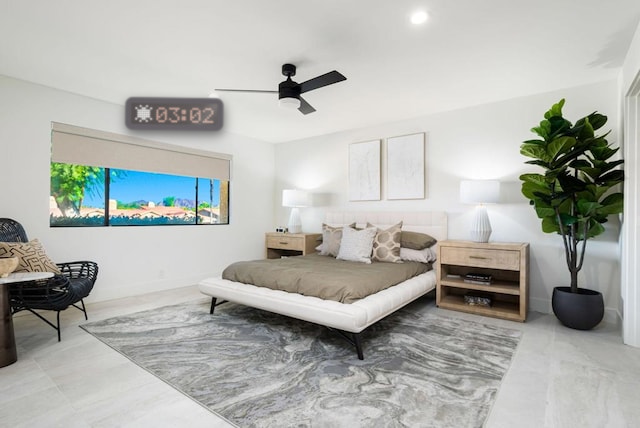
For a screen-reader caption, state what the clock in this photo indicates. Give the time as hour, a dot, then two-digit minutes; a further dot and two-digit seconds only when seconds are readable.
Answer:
3.02
